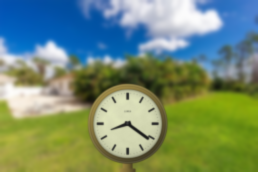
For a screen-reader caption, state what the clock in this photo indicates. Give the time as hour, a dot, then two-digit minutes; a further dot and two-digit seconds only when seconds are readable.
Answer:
8.21
